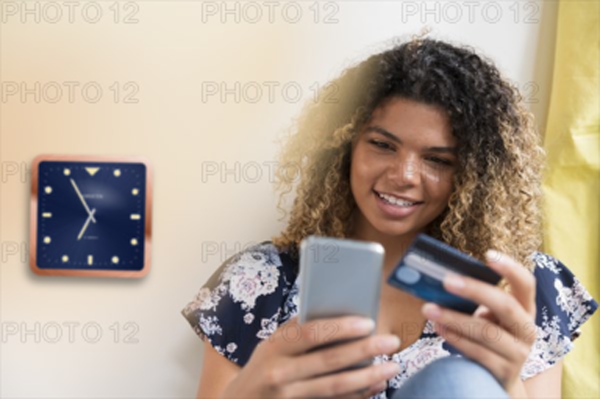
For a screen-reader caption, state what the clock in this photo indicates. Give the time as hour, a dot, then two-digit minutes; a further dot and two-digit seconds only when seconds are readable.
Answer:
6.55
